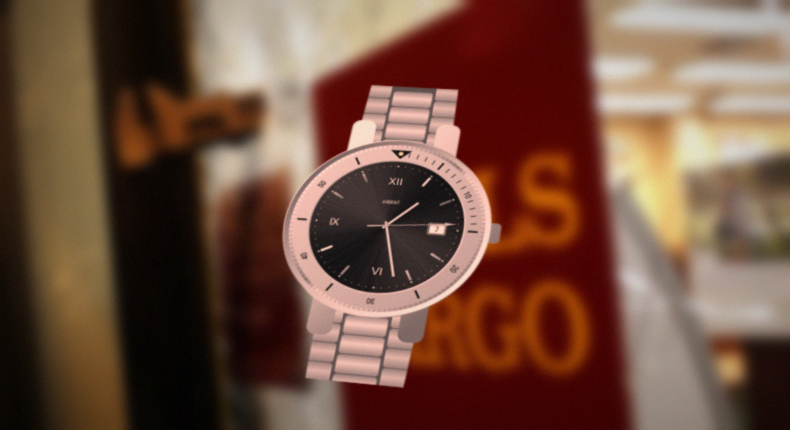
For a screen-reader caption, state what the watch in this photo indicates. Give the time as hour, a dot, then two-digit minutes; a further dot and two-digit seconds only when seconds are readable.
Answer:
1.27.14
